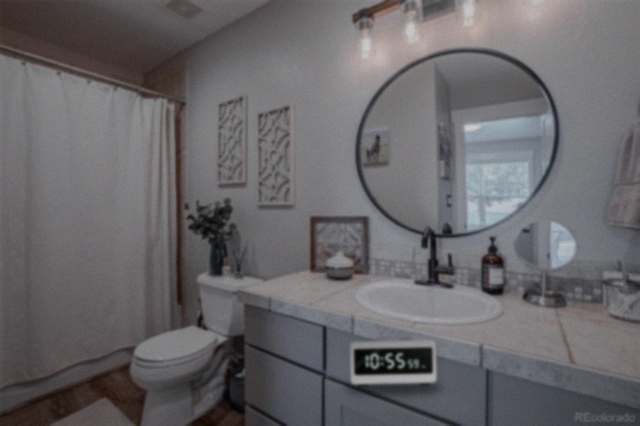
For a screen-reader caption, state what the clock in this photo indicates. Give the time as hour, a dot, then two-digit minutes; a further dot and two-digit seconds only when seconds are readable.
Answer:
10.55
